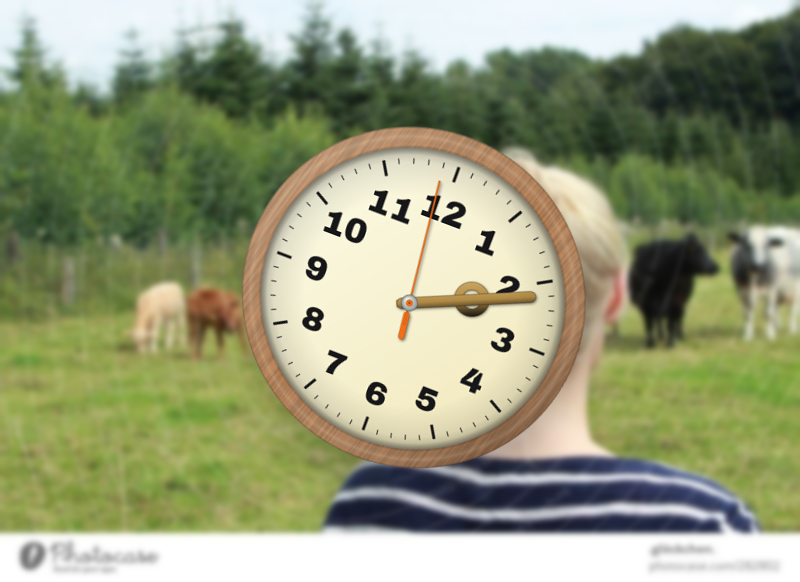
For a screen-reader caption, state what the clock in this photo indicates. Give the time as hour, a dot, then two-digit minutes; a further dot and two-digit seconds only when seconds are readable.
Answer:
2.10.59
